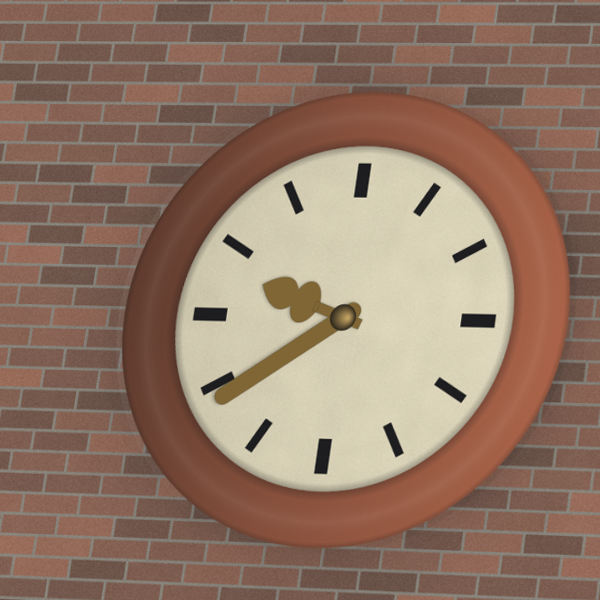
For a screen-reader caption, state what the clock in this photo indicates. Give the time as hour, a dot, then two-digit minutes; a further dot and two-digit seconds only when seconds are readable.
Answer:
9.39
